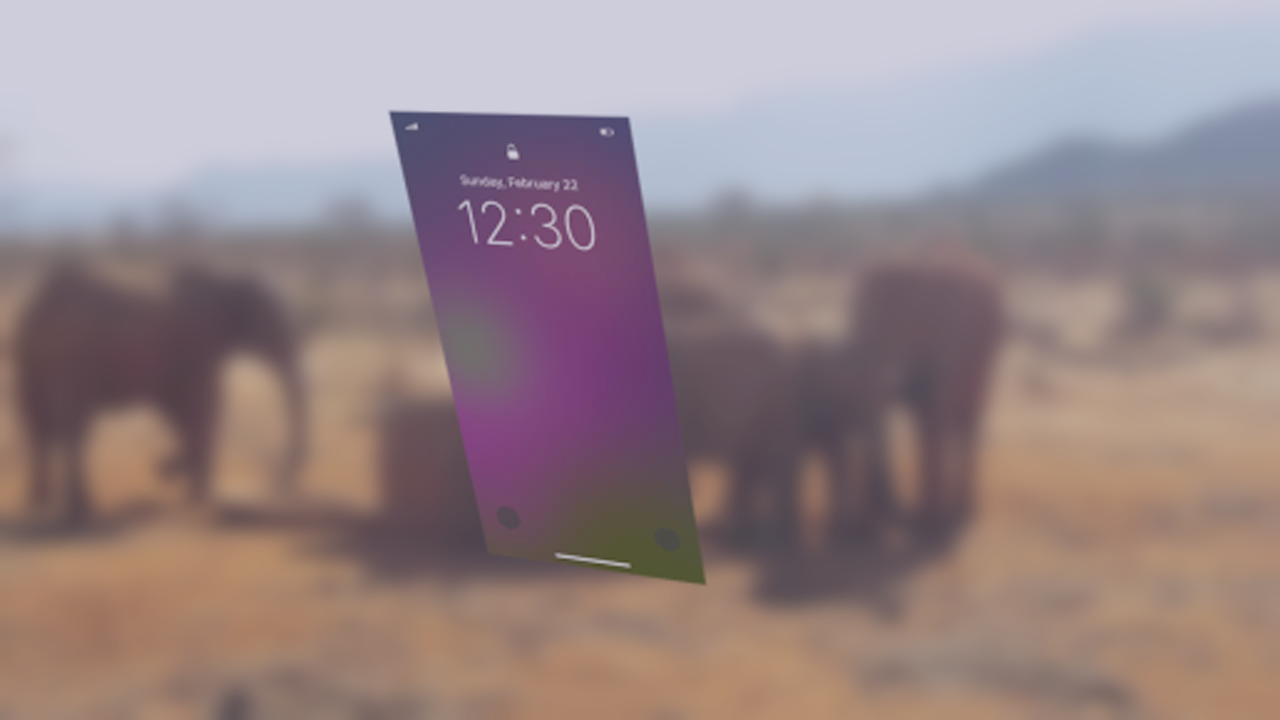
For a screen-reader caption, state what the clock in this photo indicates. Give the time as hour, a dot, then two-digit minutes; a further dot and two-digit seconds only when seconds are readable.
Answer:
12.30
